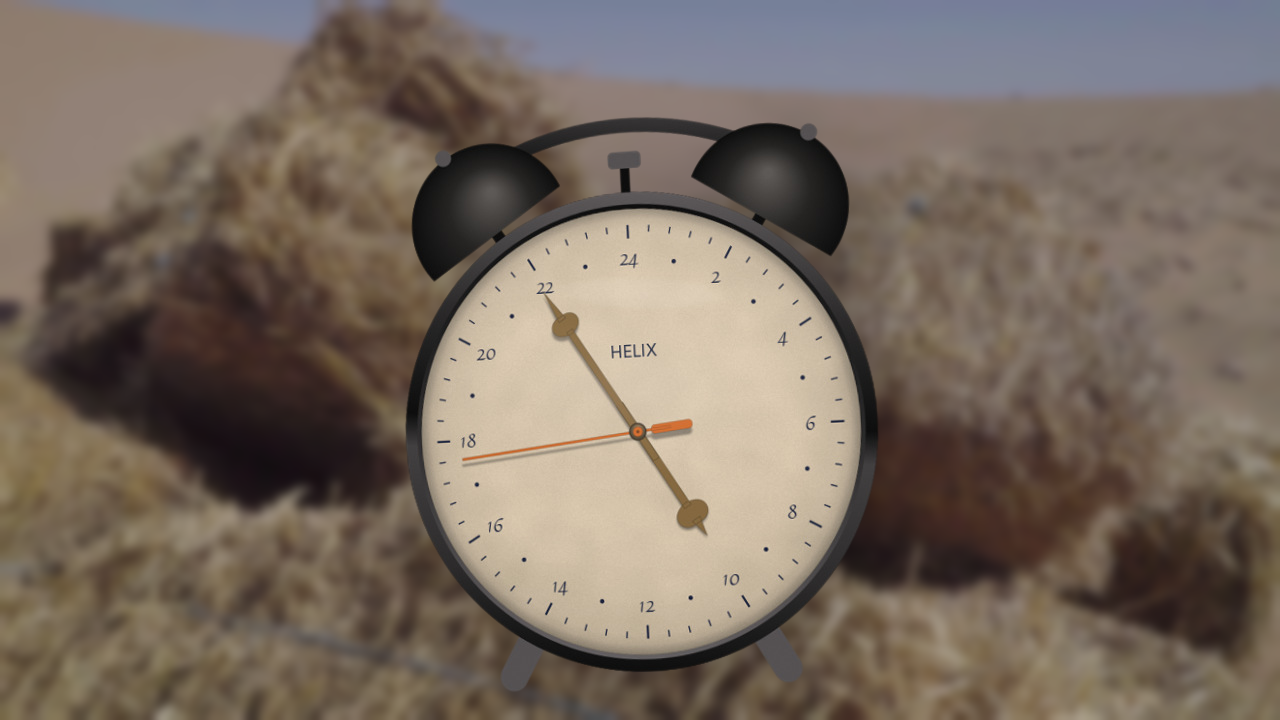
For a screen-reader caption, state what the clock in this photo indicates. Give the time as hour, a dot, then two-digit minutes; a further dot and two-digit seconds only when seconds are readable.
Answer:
9.54.44
